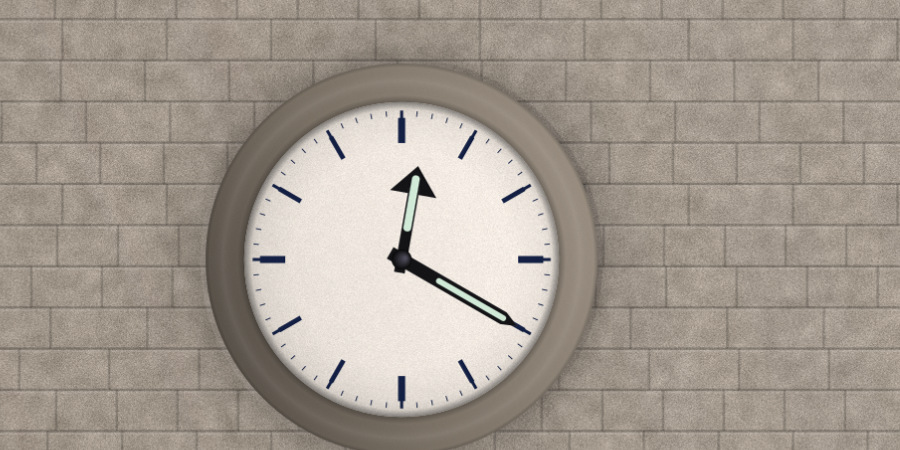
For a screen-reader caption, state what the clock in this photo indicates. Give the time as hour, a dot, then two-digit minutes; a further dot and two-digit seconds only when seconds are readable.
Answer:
12.20
